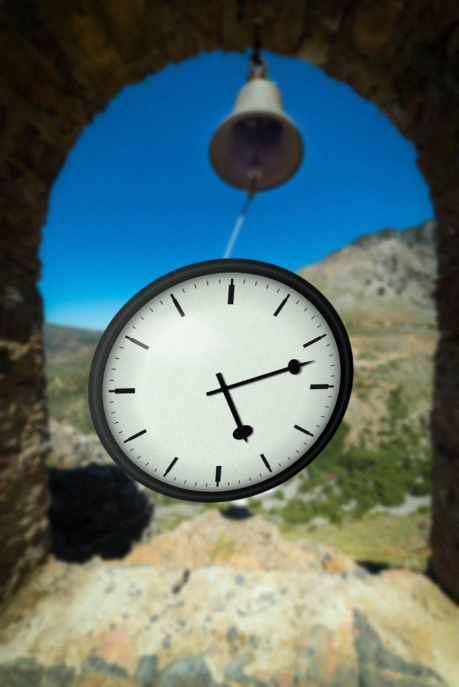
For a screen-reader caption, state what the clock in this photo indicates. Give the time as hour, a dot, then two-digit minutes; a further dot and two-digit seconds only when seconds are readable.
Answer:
5.12
